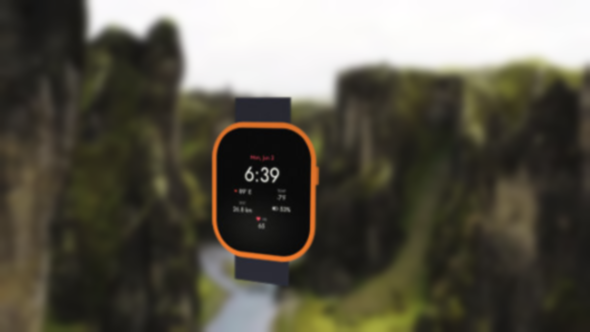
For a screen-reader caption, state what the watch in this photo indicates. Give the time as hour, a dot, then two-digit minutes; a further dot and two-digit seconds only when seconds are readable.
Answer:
6.39
